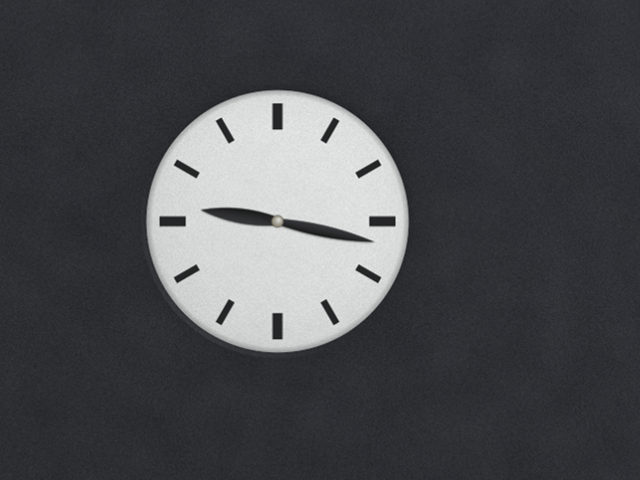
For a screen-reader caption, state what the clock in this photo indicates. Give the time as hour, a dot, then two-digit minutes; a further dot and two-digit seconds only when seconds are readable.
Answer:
9.17
